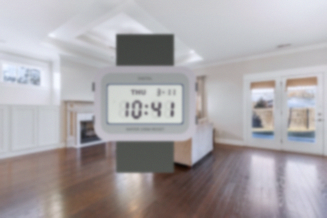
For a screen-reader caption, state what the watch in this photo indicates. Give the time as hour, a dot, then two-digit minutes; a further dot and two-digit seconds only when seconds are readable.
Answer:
10.41
